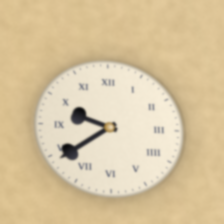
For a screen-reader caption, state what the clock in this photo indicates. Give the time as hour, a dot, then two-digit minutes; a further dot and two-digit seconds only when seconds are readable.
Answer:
9.39
